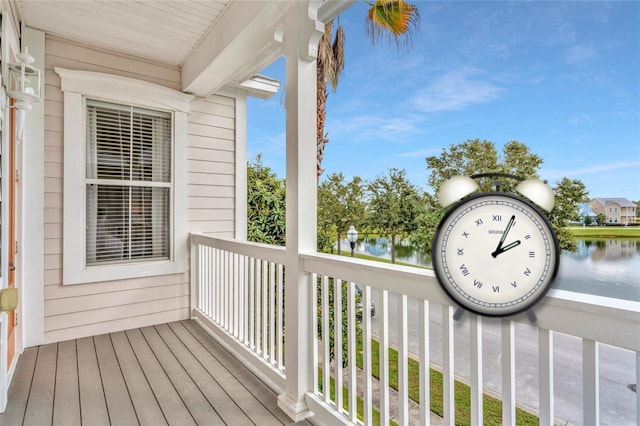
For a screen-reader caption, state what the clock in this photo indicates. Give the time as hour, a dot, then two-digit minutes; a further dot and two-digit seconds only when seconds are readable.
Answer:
2.04
